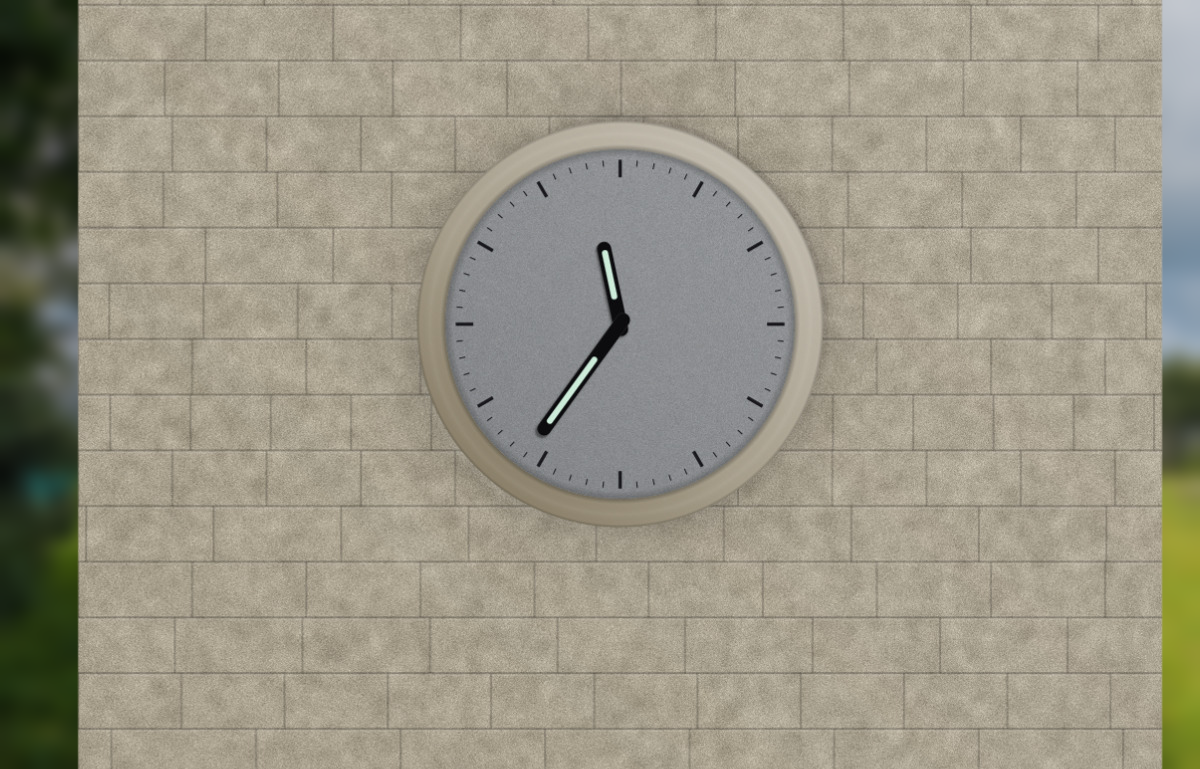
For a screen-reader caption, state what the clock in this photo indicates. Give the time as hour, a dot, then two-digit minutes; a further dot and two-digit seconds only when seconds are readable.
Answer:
11.36
